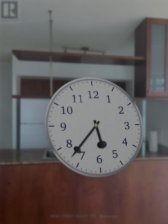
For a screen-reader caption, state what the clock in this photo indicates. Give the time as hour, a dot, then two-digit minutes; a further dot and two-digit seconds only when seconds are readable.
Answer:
5.37
